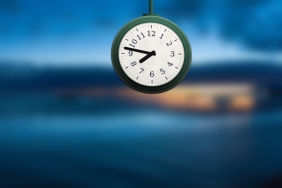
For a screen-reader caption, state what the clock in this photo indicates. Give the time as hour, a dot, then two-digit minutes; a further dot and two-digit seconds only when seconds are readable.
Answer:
7.47
